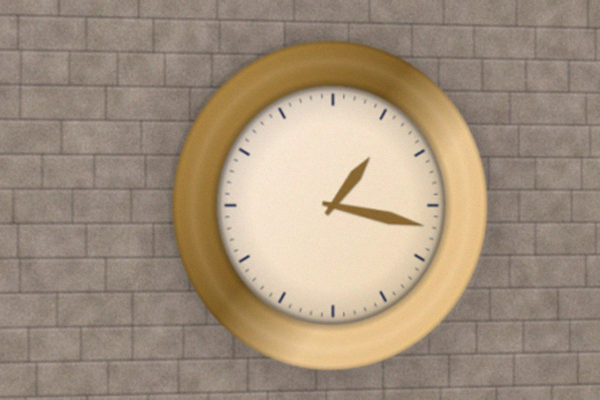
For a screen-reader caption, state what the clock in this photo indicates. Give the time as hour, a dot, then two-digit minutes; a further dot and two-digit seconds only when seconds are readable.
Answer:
1.17
